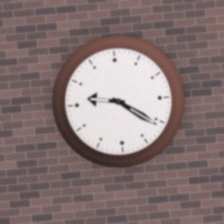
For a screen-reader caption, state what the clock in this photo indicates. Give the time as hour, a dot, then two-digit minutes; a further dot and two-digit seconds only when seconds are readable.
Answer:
9.21
